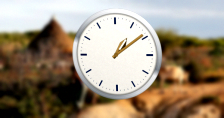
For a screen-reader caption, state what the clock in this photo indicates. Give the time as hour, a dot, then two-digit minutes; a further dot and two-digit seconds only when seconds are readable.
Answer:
1.09
